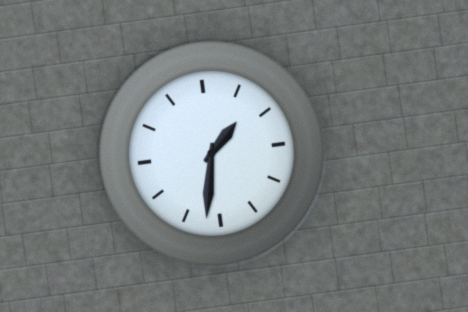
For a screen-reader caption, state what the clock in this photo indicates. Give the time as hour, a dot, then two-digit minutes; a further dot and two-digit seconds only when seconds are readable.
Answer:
1.32
